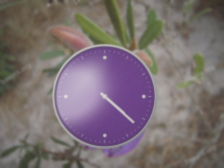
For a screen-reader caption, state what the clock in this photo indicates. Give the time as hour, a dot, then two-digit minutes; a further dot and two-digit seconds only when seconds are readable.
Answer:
4.22
